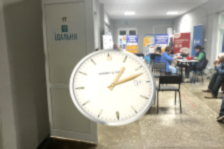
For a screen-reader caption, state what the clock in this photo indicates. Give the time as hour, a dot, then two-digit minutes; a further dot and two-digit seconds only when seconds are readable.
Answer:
1.12
